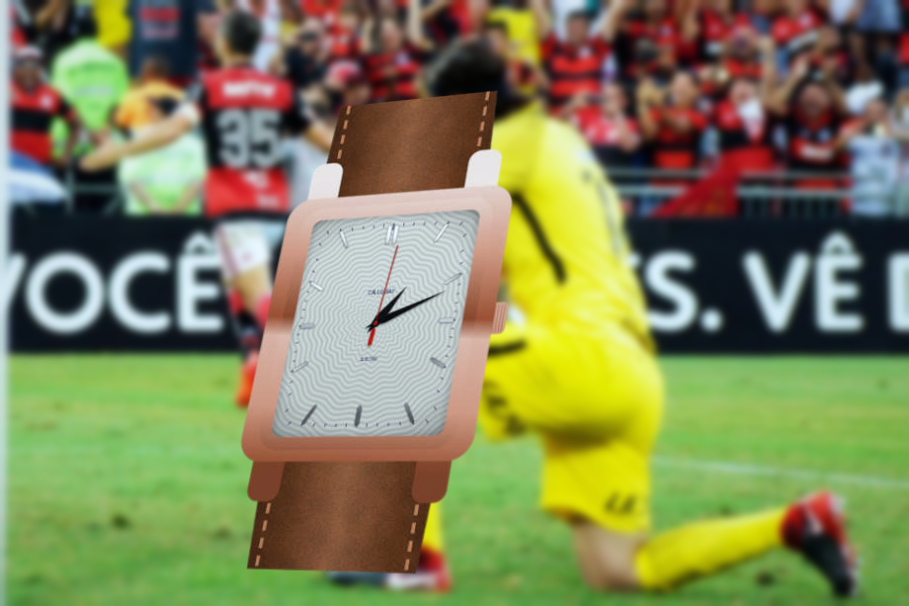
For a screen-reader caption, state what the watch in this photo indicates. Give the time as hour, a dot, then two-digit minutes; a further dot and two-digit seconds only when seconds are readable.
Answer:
1.11.01
